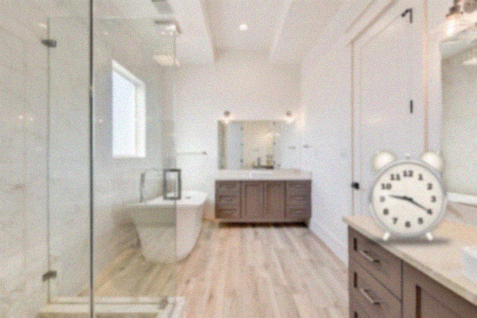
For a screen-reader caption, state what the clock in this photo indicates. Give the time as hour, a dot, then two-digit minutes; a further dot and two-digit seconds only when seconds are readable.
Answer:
9.20
